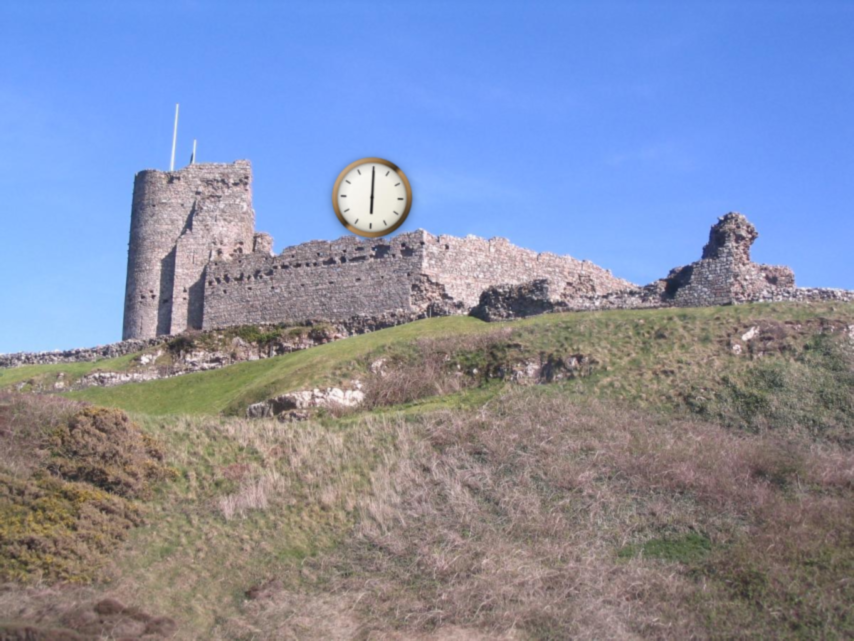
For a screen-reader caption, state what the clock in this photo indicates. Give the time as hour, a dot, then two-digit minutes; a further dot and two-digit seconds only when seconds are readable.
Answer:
6.00
